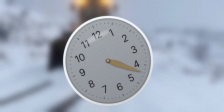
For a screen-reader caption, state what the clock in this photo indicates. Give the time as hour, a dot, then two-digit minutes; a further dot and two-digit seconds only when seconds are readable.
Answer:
4.22
